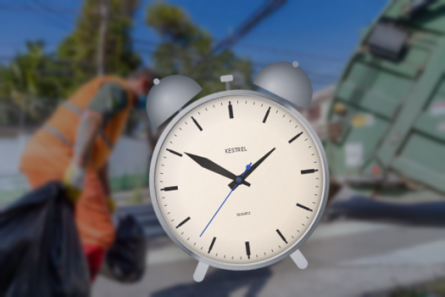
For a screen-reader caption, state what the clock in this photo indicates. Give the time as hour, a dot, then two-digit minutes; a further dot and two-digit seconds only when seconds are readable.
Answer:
1.50.37
